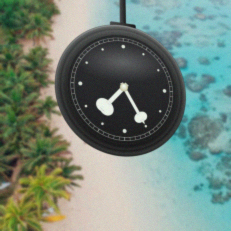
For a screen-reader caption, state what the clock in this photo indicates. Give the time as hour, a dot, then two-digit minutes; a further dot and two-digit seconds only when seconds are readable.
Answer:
7.25
